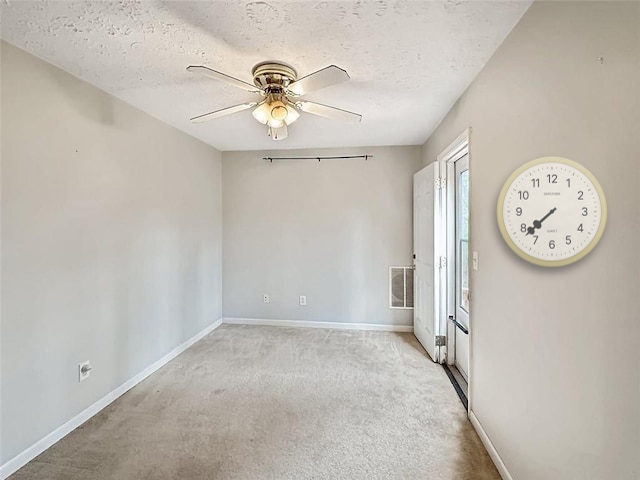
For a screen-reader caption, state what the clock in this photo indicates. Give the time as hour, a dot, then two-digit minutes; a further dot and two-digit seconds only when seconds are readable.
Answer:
7.38
